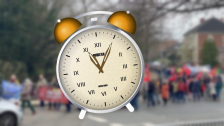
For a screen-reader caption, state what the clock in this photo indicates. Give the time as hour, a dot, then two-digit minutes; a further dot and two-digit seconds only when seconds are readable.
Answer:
11.05
